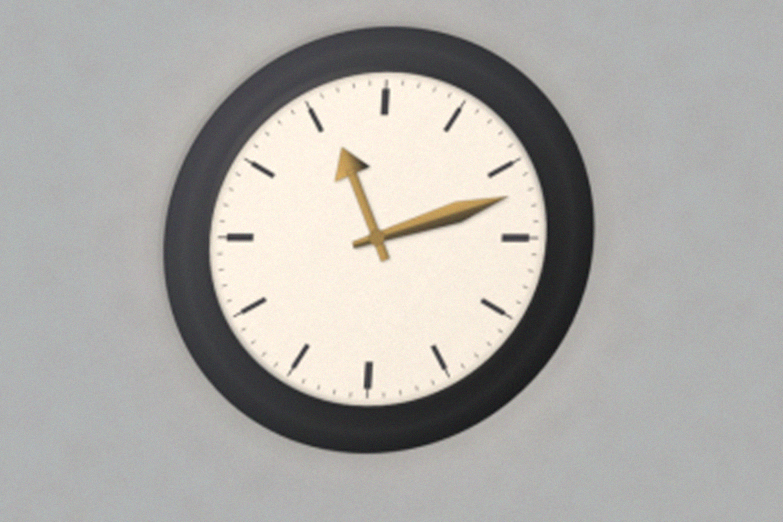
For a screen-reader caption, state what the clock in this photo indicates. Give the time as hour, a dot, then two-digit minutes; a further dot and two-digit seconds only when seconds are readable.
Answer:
11.12
